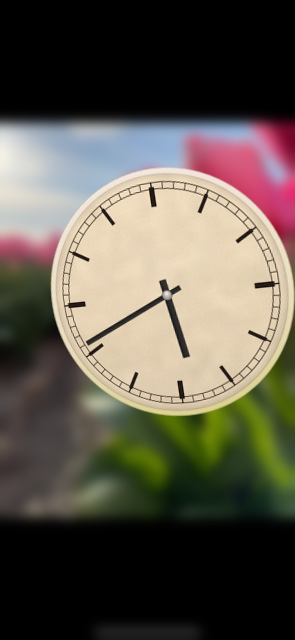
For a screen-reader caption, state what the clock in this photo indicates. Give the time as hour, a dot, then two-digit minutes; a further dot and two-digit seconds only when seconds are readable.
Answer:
5.41
